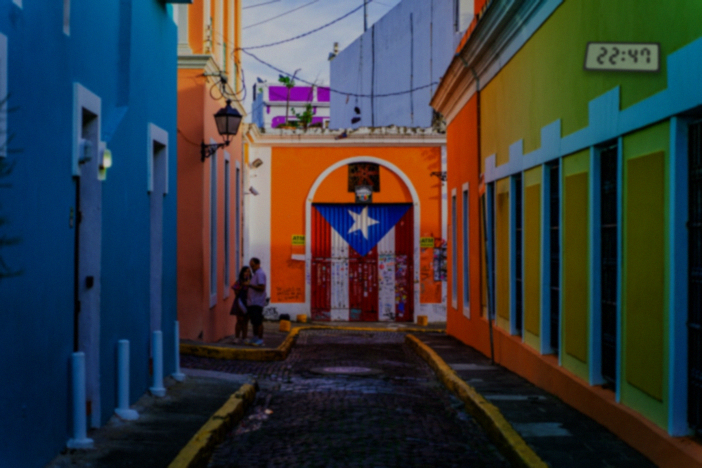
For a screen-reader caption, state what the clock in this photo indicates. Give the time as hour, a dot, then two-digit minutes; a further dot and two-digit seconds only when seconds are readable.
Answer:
22.47
